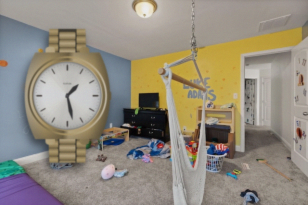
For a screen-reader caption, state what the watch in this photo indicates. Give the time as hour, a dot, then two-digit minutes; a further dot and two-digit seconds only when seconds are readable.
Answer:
1.28
